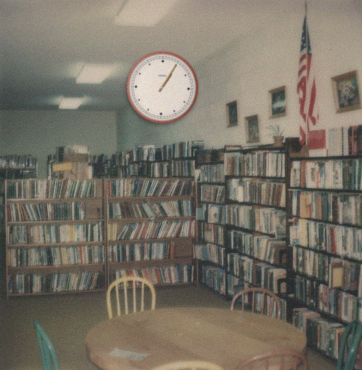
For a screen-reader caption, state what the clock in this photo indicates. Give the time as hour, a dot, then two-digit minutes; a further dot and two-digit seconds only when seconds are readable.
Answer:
1.05
